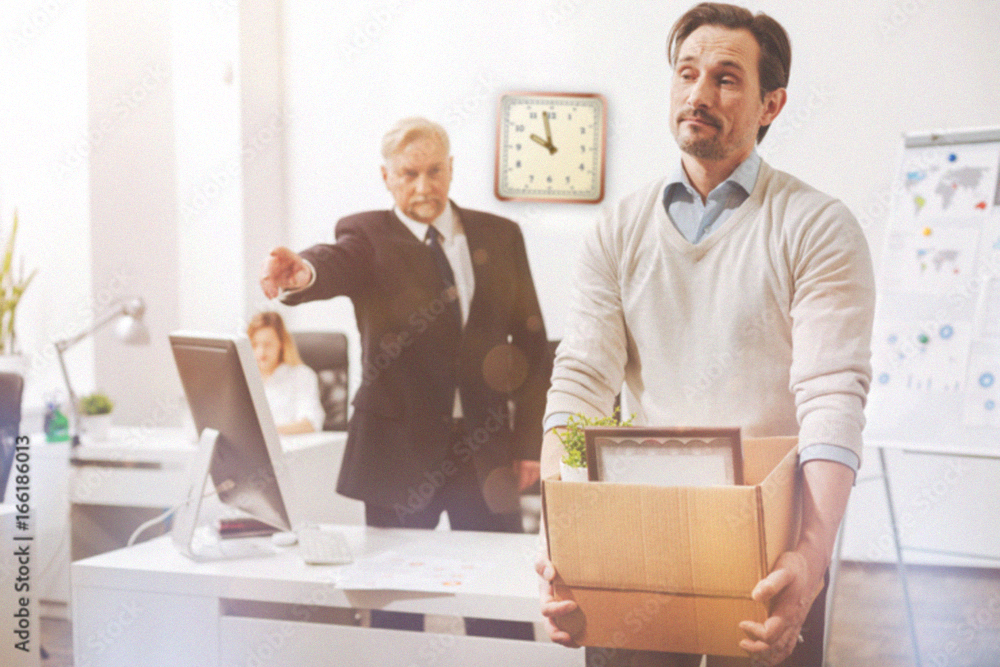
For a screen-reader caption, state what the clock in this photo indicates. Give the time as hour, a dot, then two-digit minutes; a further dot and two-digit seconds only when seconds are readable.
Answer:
9.58
